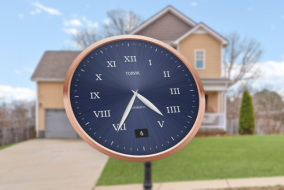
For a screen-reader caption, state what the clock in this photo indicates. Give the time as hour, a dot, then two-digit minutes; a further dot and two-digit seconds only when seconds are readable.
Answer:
4.35
